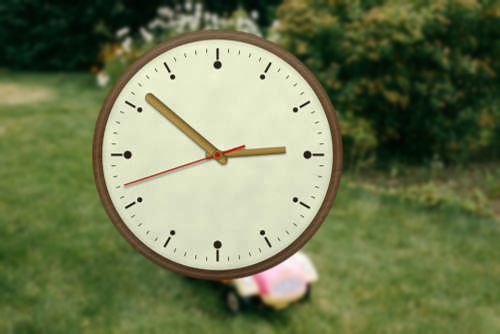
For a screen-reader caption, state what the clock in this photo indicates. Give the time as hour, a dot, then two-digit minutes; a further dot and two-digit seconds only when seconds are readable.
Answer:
2.51.42
